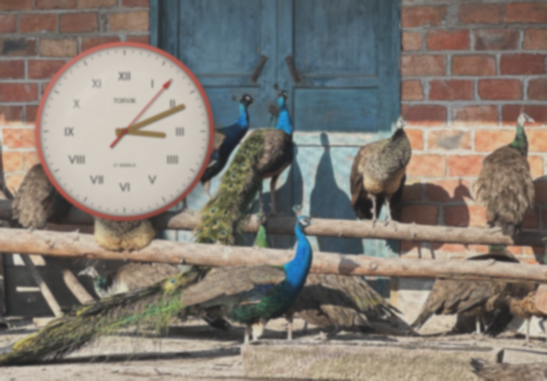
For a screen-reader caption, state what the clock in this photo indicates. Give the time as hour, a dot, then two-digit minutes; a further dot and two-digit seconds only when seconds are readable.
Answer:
3.11.07
